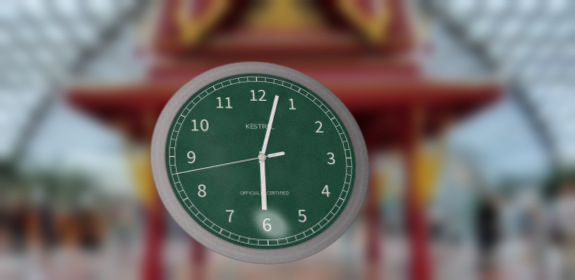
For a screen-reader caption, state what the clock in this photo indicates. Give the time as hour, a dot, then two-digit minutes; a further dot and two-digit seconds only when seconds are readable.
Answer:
6.02.43
